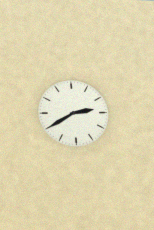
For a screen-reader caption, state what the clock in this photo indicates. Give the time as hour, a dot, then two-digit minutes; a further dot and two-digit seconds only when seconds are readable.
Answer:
2.40
